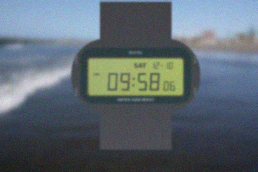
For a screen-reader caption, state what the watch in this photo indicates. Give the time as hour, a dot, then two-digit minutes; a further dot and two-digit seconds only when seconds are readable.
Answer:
9.58
